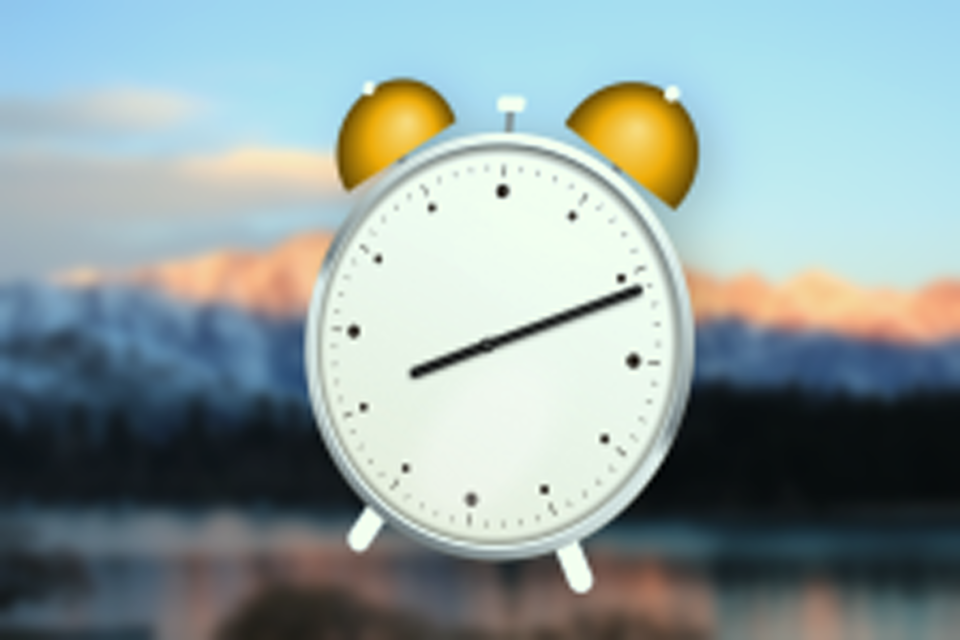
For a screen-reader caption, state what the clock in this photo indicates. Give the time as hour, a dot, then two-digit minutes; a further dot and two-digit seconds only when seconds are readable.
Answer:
8.11
